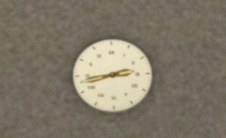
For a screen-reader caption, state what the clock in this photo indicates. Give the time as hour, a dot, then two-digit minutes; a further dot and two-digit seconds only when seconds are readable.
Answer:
2.43
